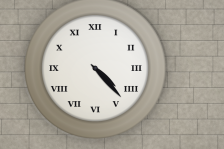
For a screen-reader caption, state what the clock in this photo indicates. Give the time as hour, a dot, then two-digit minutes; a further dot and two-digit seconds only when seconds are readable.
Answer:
4.23
